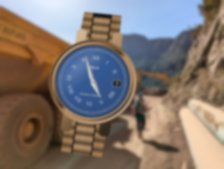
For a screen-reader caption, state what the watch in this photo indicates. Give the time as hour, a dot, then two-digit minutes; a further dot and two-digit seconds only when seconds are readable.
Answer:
4.56
